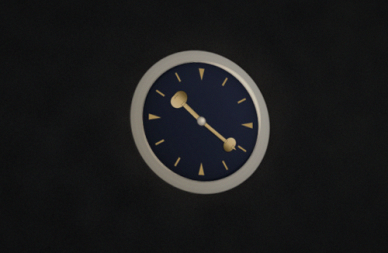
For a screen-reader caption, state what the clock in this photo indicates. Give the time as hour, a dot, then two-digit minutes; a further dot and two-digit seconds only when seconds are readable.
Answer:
10.21
